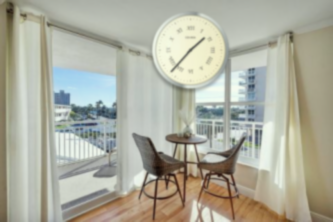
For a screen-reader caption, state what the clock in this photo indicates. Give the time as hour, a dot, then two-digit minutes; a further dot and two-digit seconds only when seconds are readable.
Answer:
1.37
